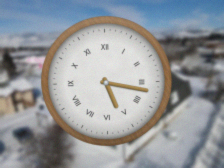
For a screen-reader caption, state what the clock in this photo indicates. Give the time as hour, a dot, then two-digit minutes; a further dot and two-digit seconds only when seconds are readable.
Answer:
5.17
